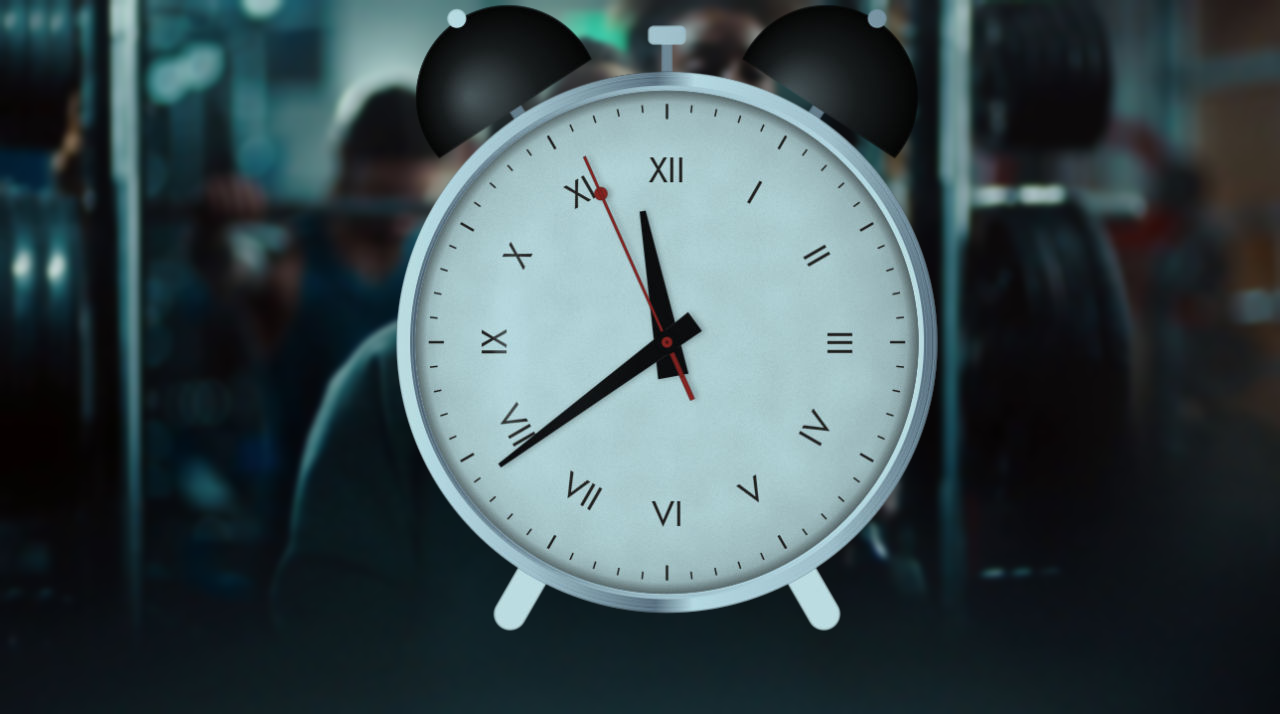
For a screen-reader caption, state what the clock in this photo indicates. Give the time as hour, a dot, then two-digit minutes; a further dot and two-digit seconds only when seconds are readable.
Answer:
11.38.56
